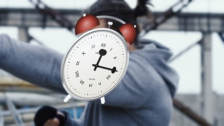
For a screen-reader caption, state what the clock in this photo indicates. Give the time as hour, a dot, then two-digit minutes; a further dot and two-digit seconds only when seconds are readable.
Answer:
12.16
